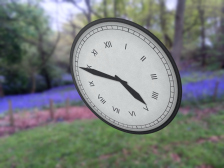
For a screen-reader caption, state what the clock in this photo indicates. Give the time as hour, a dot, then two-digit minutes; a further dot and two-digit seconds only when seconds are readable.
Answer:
4.49
